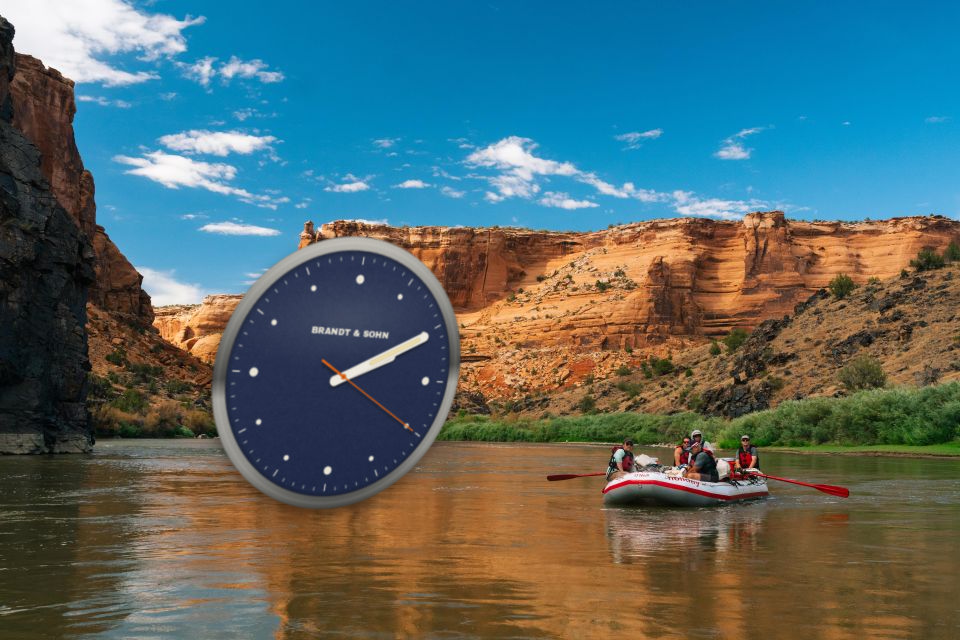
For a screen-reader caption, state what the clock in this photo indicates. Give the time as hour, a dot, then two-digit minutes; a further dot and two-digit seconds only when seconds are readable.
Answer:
2.10.20
